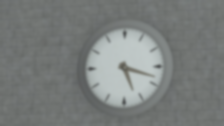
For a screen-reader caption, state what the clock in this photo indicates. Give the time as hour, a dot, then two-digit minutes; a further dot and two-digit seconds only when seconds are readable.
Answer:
5.18
